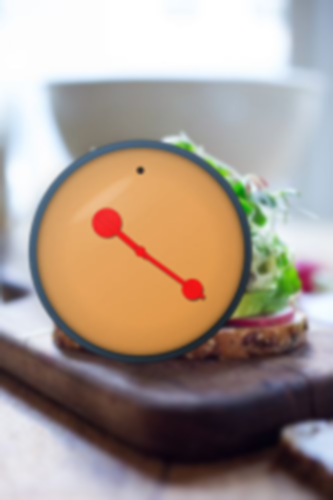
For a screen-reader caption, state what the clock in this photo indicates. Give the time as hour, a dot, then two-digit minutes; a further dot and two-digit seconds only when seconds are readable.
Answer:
10.21
